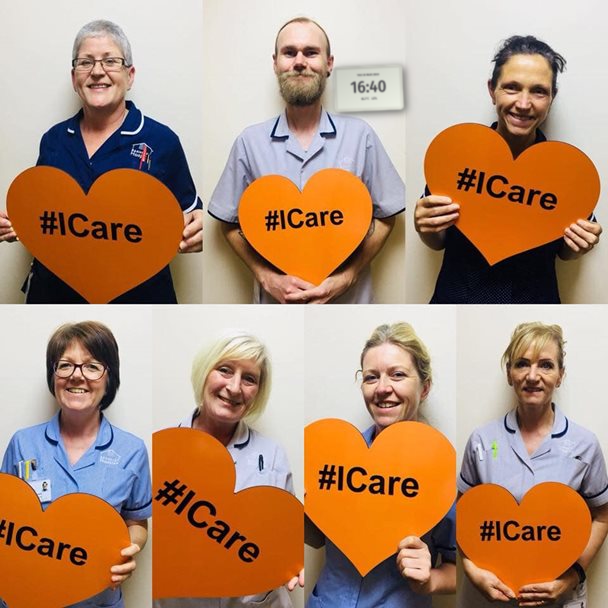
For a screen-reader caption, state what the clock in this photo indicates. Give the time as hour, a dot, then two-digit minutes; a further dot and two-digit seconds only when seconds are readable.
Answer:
16.40
